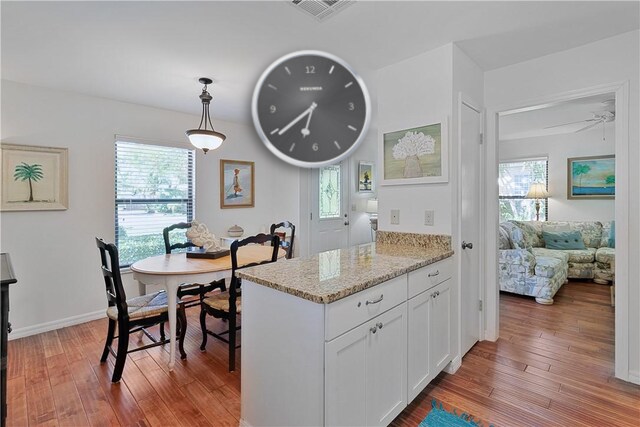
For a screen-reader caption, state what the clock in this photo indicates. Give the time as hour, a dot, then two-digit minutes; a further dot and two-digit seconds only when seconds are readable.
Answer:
6.39
